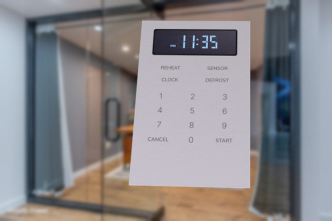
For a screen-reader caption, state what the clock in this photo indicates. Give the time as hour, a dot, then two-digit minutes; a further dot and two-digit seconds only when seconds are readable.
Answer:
11.35
